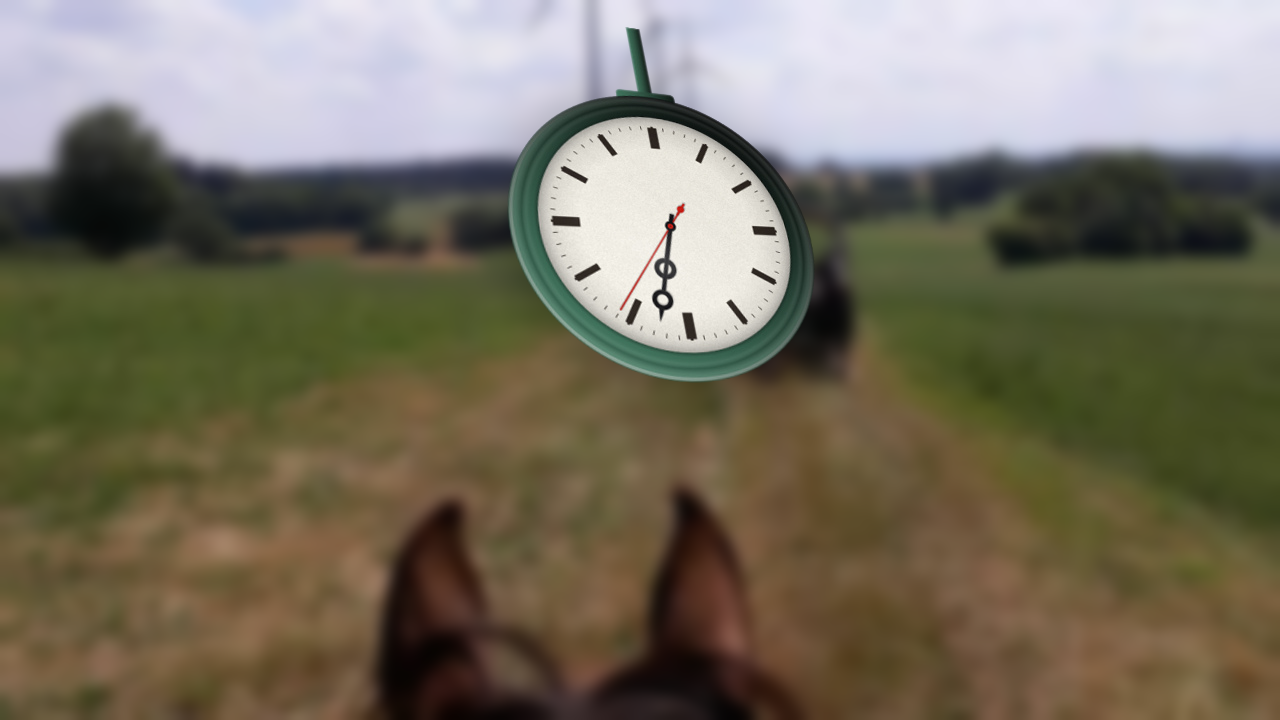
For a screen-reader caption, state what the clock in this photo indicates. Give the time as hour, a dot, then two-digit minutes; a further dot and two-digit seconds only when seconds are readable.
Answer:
6.32.36
